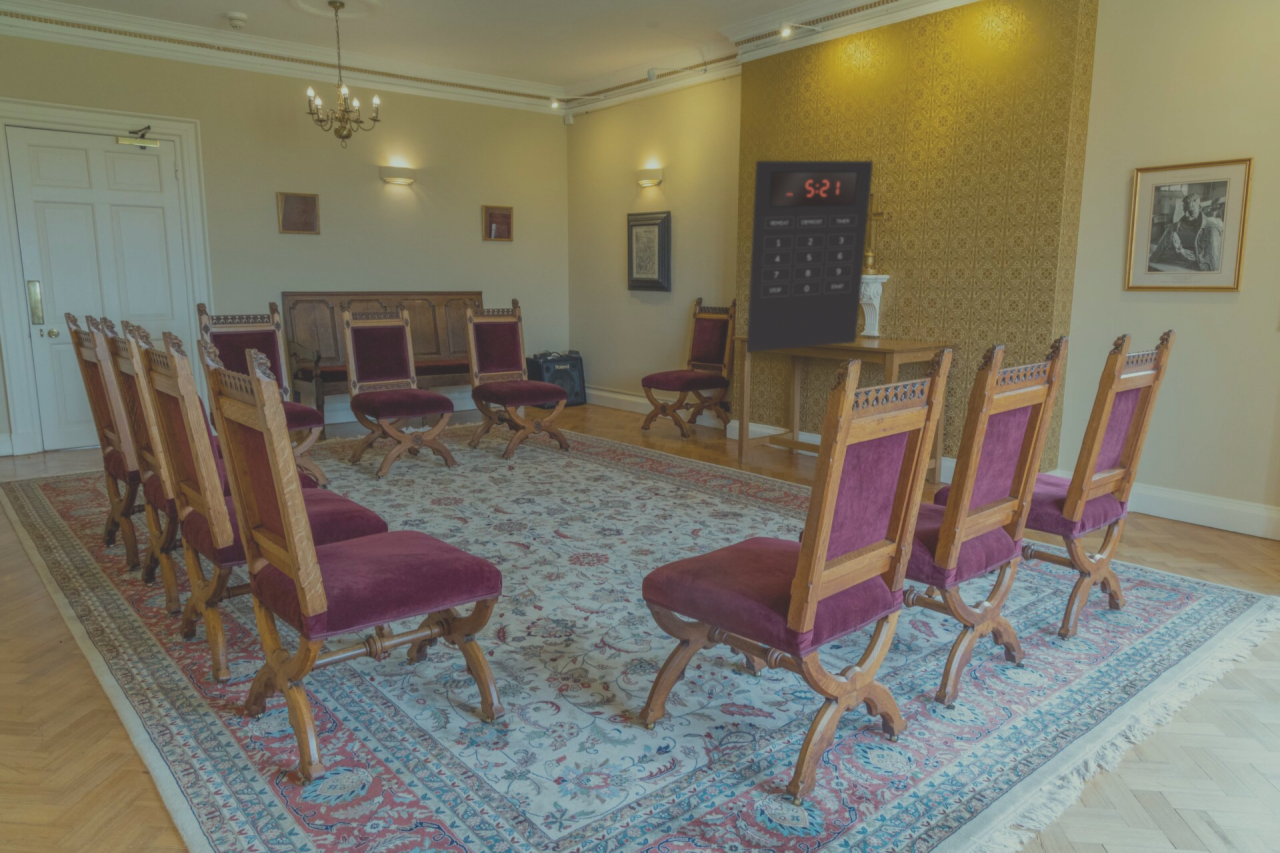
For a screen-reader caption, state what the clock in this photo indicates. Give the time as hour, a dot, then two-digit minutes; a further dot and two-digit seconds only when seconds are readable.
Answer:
5.21
